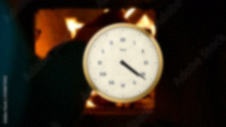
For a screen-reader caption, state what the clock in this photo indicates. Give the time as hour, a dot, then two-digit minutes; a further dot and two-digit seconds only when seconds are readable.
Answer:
4.21
